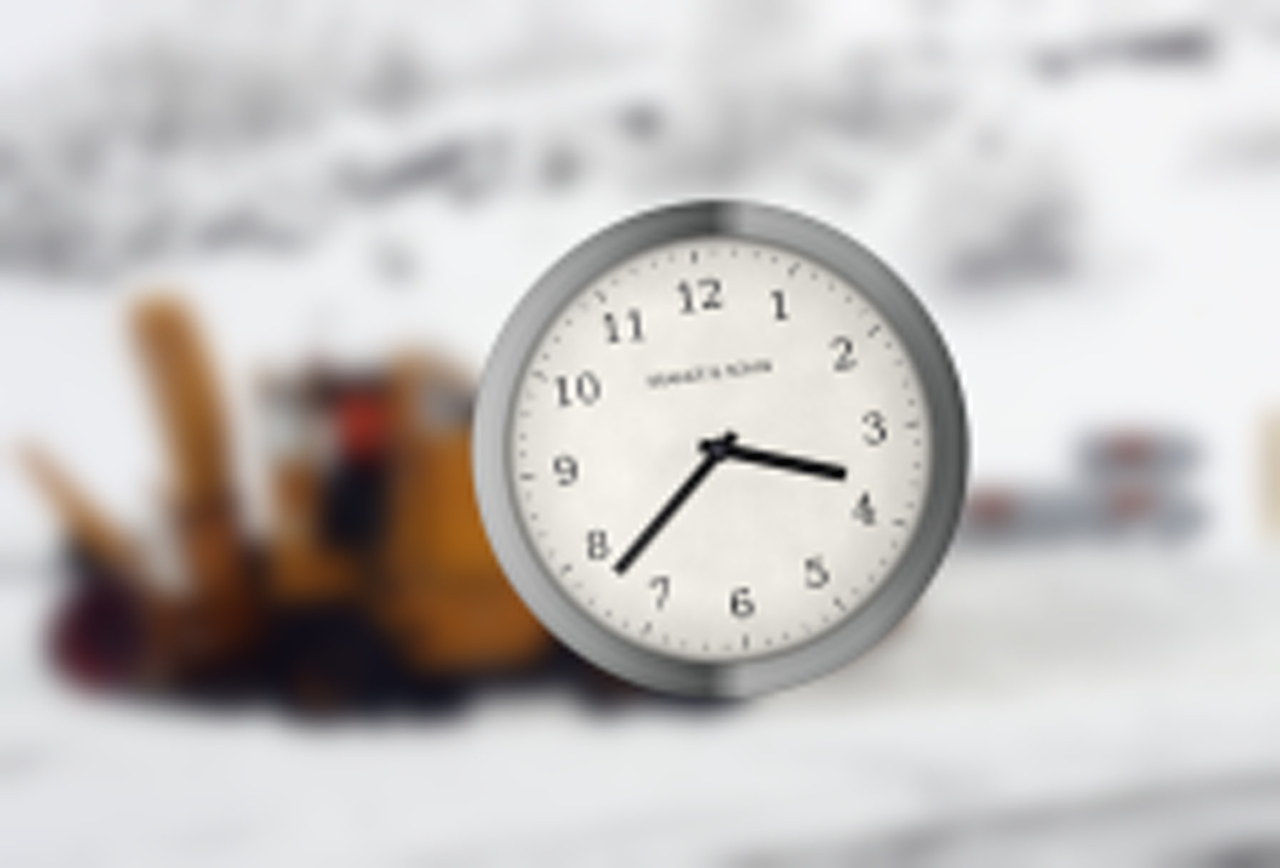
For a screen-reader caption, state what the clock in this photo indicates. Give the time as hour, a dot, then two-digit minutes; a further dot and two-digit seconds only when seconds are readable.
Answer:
3.38
